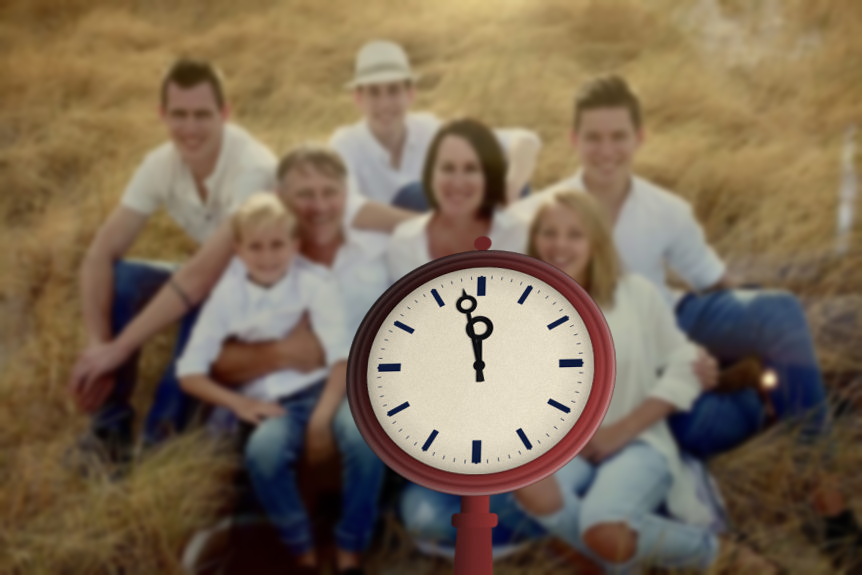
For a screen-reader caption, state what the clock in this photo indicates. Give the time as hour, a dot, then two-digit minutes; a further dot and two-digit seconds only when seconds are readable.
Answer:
11.58
